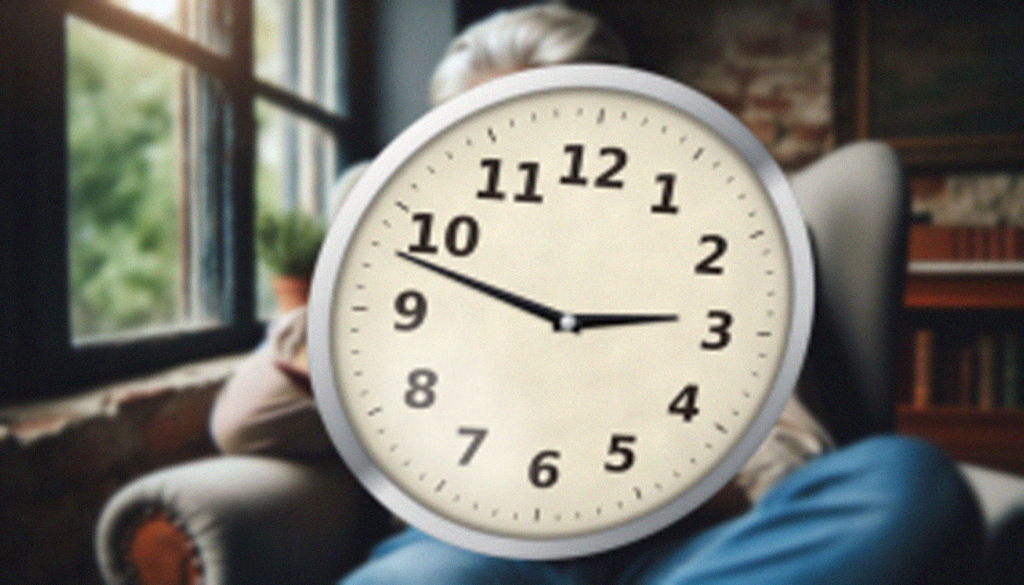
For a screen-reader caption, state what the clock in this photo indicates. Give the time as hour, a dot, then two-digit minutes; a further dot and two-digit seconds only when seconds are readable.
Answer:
2.48
